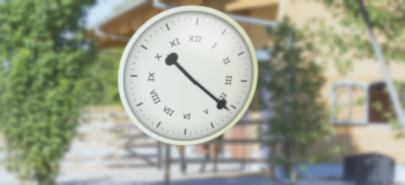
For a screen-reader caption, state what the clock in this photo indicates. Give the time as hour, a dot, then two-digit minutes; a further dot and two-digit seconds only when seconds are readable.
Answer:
10.21
